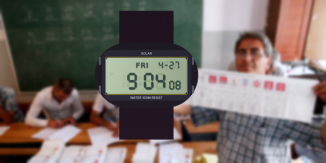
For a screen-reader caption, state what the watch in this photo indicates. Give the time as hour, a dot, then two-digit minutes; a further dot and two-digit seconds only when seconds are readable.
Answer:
9.04.08
